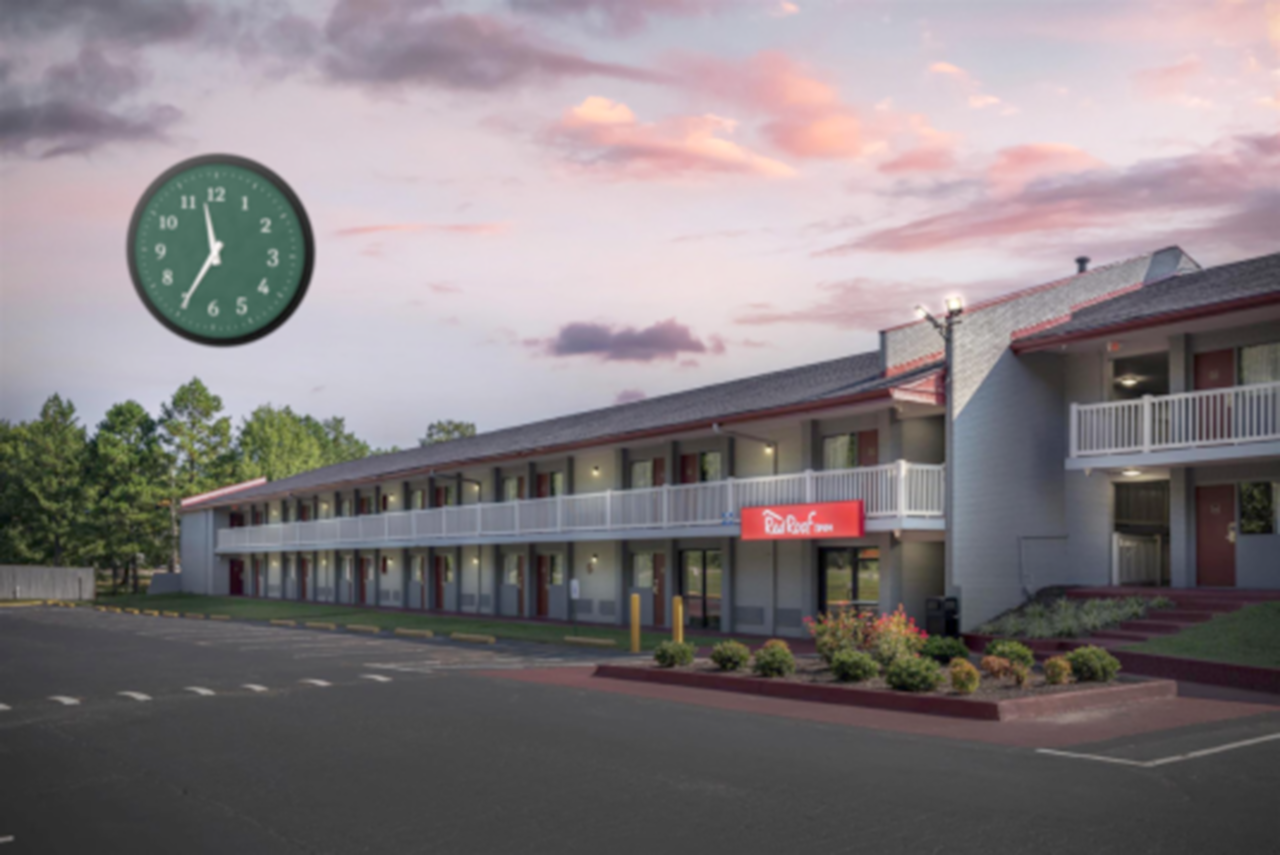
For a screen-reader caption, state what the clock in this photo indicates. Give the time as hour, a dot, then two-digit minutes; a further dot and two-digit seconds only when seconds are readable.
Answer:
11.35
